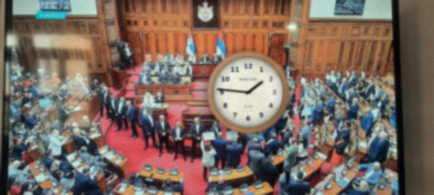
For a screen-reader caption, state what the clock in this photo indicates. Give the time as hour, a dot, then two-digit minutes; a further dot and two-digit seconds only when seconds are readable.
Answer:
1.46
